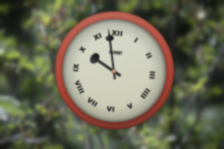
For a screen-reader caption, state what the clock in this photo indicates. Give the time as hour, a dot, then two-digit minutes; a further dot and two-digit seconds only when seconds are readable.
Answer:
9.58
